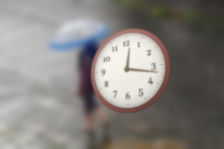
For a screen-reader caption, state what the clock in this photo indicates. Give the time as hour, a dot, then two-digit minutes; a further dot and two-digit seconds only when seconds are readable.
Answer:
12.17
